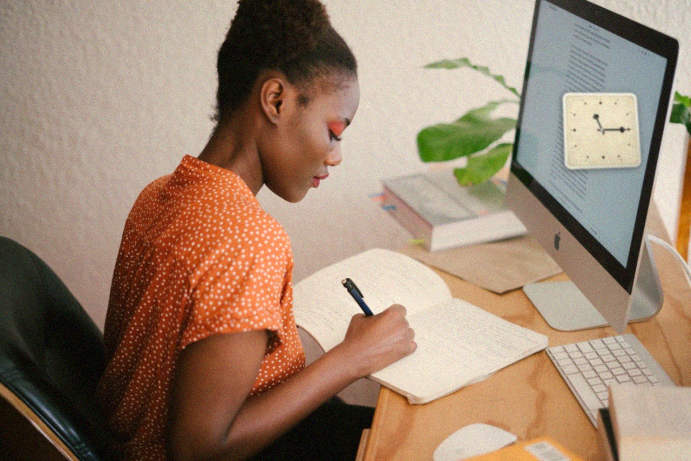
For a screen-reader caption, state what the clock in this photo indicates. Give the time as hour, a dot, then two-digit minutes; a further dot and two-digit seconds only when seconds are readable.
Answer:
11.15
